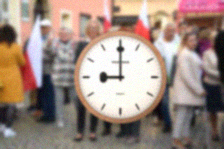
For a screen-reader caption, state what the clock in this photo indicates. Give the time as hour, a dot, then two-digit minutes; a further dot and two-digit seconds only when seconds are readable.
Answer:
9.00
